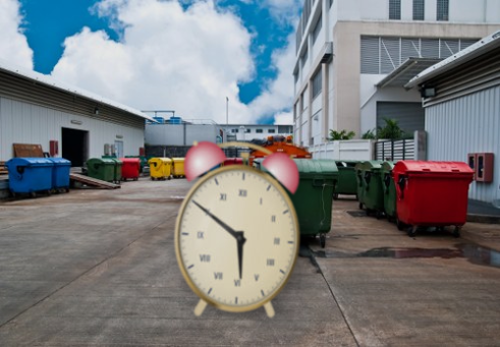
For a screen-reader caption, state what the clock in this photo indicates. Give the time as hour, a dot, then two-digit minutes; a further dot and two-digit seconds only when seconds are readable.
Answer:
5.50
